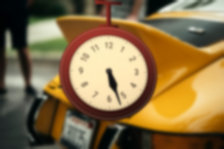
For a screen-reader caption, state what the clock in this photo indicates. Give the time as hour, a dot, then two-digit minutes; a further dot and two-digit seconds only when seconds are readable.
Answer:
5.27
